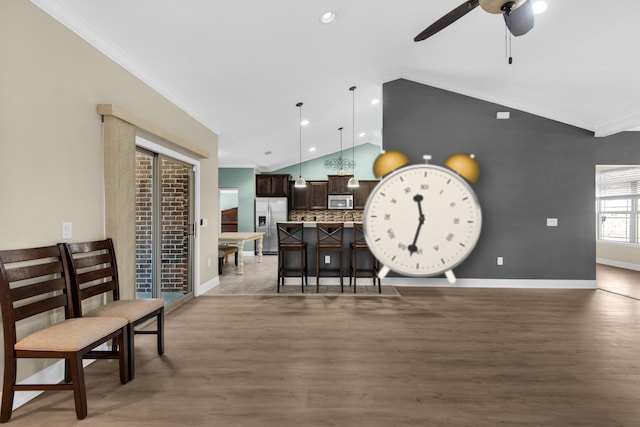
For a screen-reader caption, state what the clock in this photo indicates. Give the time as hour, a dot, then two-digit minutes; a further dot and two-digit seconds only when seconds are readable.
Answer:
11.32
